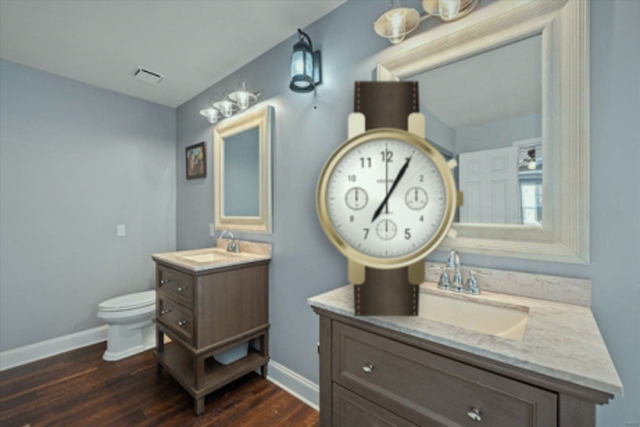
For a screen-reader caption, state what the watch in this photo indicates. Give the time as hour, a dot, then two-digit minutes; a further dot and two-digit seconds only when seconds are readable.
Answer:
7.05
